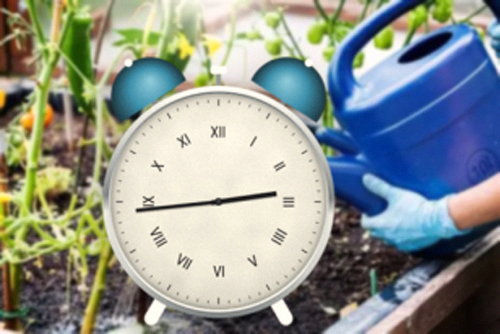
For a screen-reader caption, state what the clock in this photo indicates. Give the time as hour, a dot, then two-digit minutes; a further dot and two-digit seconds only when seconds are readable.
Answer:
2.44
